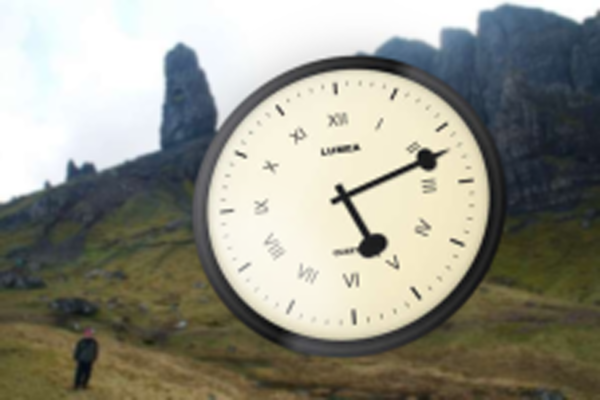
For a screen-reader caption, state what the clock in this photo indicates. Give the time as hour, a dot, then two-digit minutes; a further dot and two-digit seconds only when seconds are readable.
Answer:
5.12
